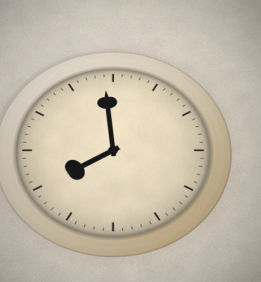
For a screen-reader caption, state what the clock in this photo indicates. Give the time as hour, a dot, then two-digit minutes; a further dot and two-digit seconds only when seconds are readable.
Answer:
7.59
